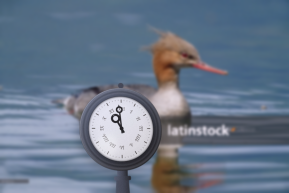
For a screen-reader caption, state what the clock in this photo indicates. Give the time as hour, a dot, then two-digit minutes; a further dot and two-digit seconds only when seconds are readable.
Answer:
10.59
